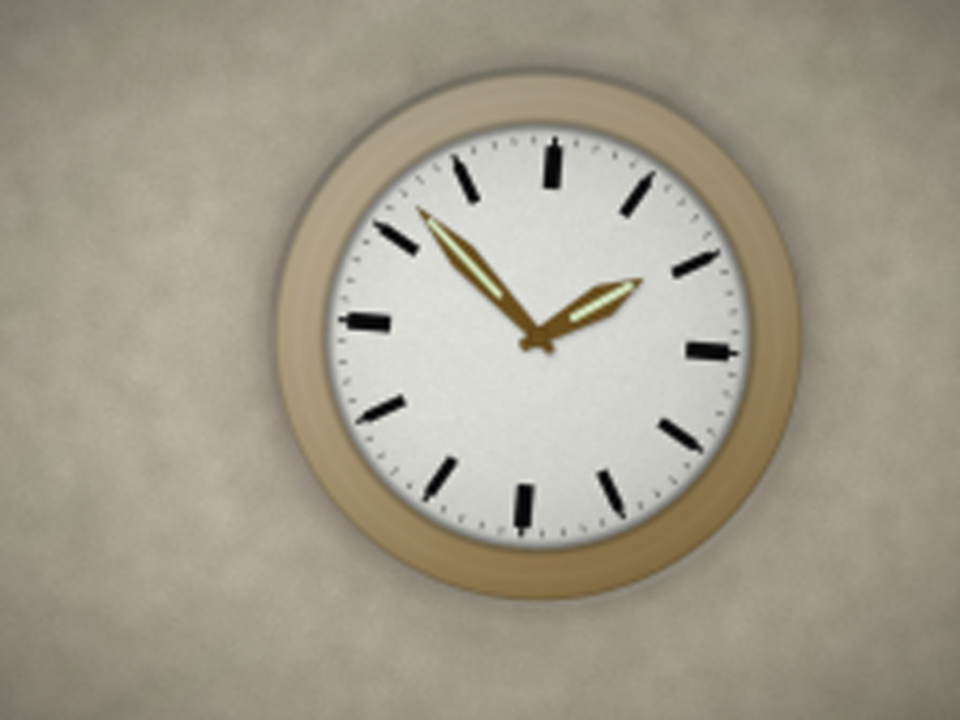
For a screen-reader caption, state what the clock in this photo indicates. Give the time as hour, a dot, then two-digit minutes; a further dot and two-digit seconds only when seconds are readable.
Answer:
1.52
